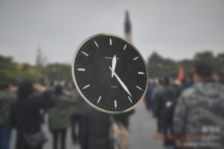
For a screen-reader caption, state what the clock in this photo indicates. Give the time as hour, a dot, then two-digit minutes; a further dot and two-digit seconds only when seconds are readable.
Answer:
12.24
